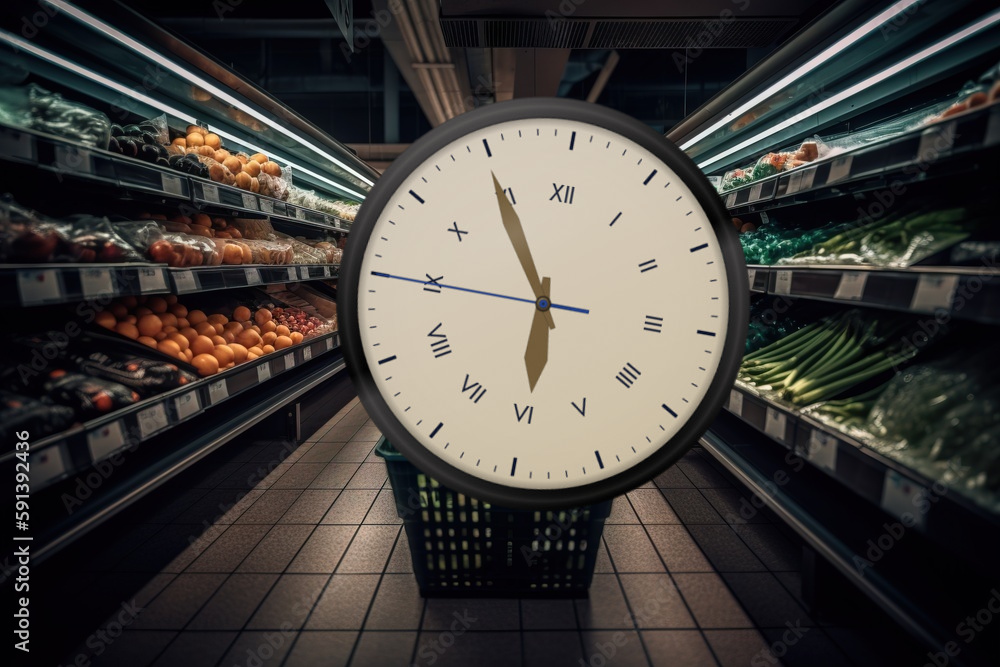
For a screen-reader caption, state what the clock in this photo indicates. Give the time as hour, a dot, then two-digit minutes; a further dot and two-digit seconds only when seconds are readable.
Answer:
5.54.45
